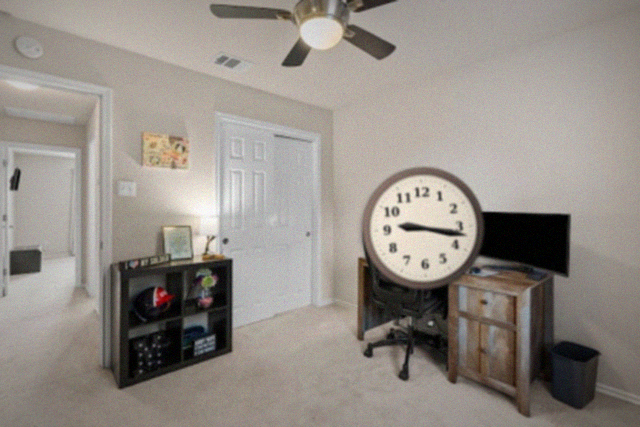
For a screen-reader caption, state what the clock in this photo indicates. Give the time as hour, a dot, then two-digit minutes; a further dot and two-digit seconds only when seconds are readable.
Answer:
9.17
